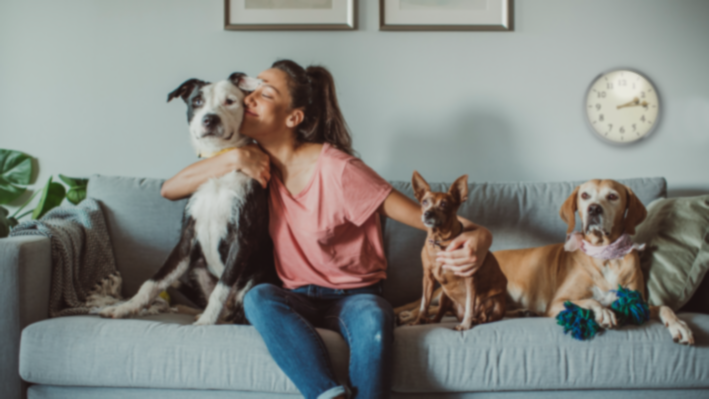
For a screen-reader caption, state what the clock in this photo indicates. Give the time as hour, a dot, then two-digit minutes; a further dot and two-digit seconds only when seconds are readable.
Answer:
2.14
